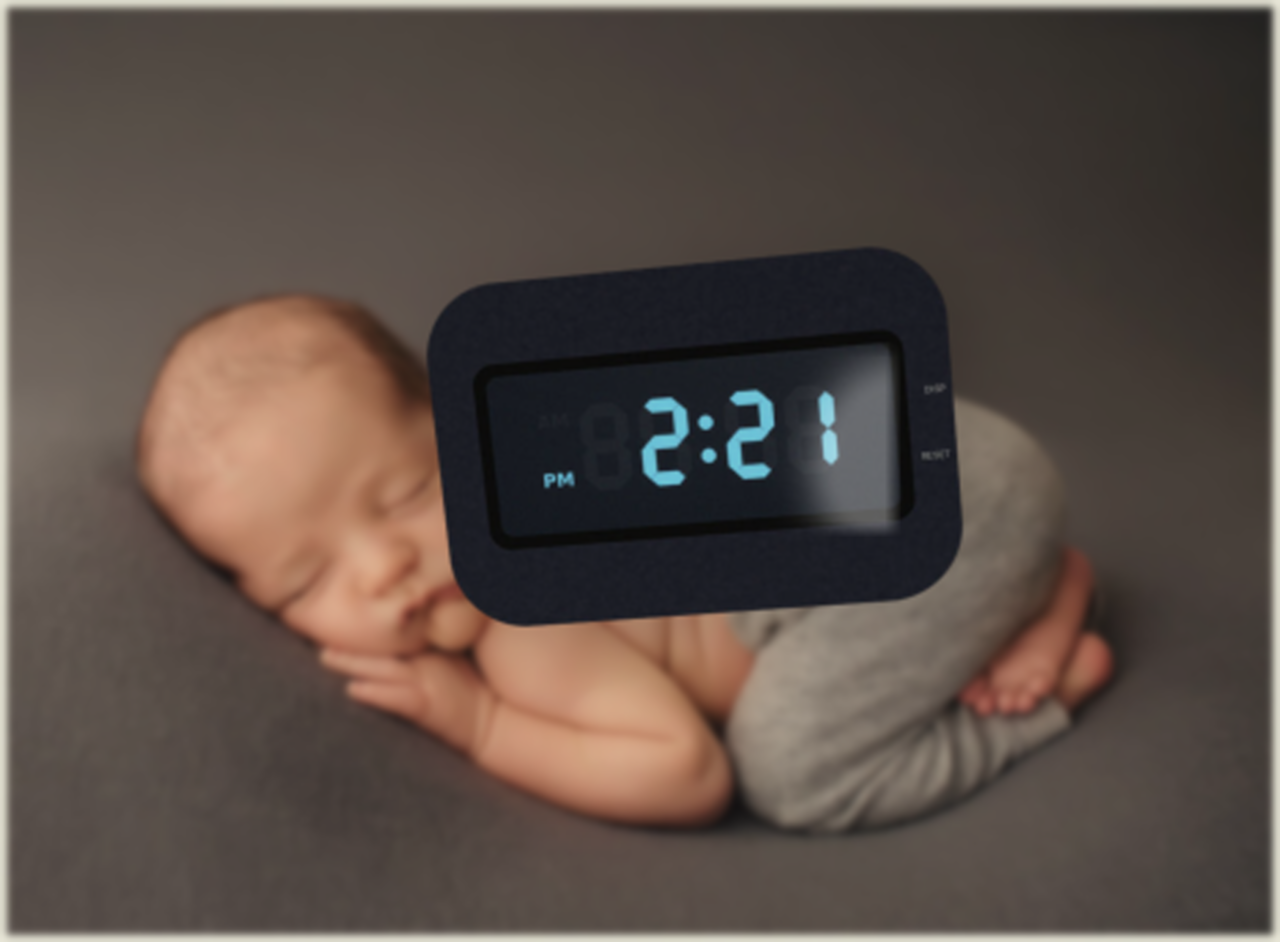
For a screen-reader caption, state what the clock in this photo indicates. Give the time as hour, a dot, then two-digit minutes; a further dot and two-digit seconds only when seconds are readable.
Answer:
2.21
